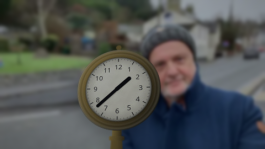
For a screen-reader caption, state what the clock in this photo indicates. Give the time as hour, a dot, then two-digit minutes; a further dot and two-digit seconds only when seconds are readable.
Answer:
1.38
